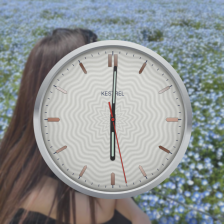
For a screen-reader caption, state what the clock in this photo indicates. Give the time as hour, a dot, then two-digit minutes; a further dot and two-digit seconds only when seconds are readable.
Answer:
6.00.28
